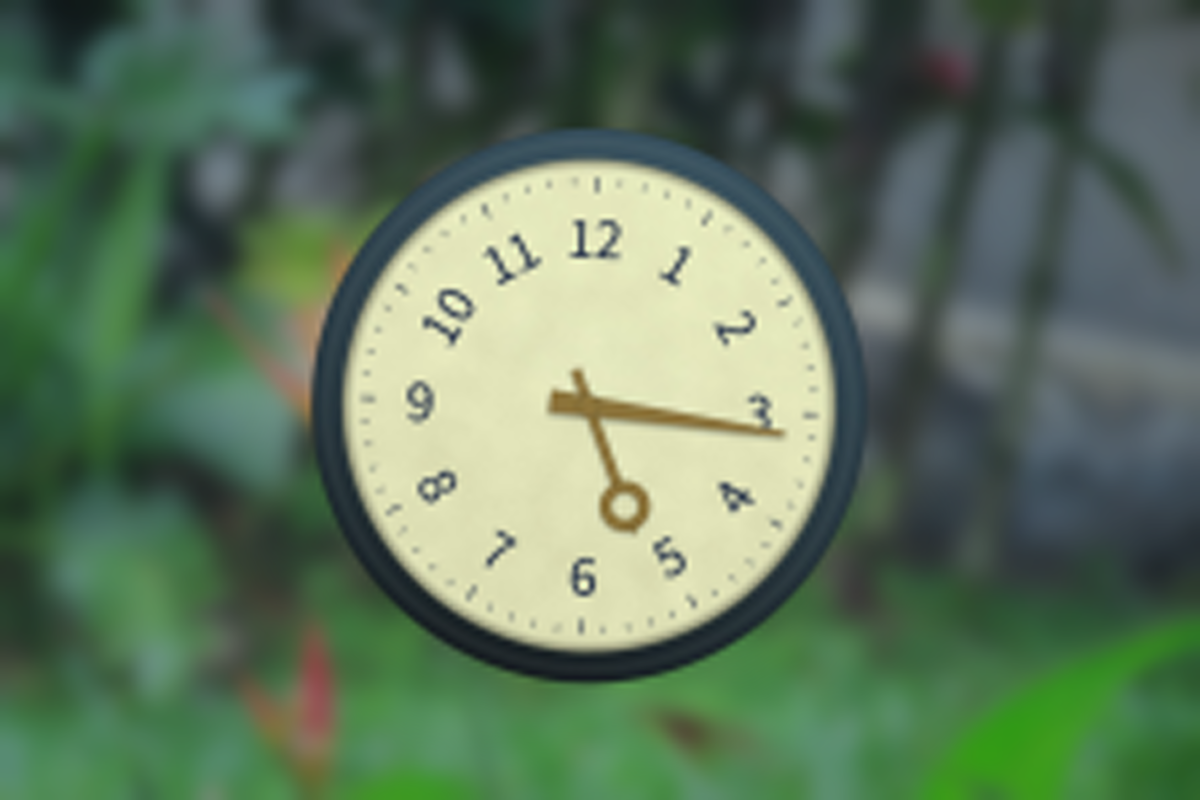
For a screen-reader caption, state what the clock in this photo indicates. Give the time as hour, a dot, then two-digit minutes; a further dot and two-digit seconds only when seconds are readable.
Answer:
5.16
